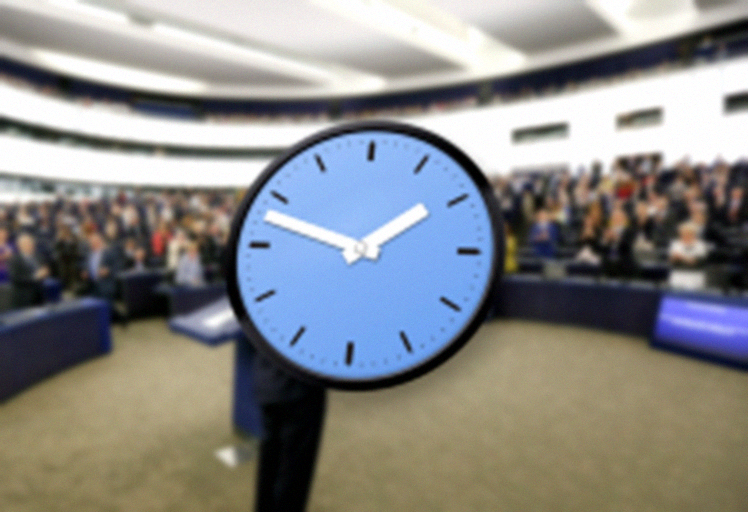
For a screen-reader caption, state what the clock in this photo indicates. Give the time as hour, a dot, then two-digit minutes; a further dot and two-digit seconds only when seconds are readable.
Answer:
1.48
